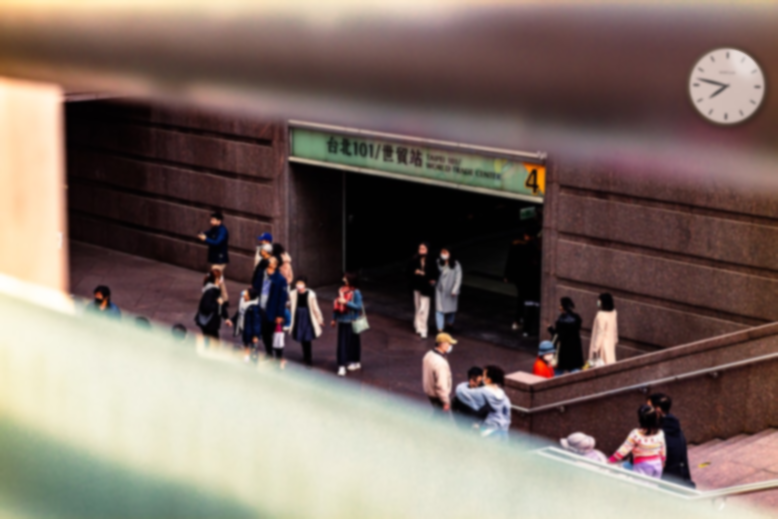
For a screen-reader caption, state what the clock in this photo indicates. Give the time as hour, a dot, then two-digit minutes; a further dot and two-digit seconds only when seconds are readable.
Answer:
7.47
